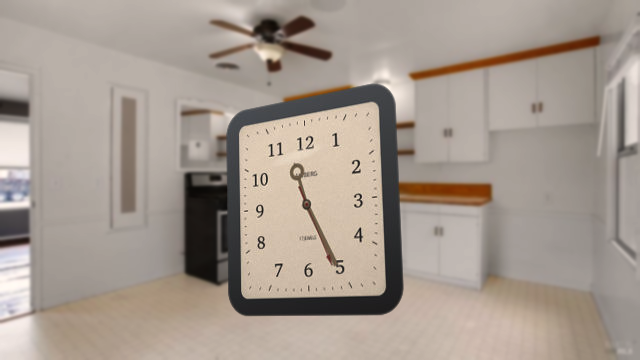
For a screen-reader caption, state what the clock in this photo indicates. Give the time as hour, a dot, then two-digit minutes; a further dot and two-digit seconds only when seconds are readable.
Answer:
11.25.26
